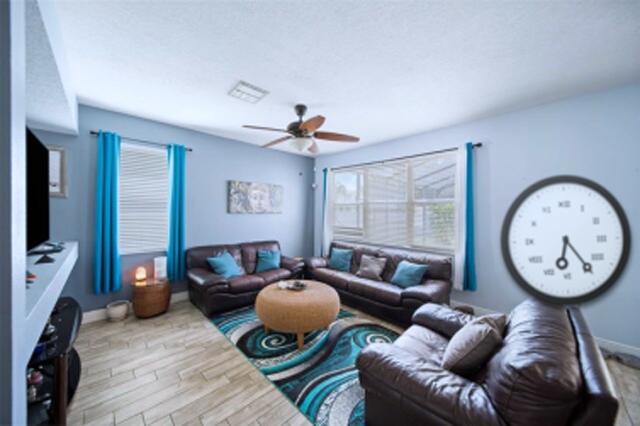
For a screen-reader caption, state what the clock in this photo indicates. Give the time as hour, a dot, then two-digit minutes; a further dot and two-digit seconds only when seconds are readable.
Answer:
6.24
